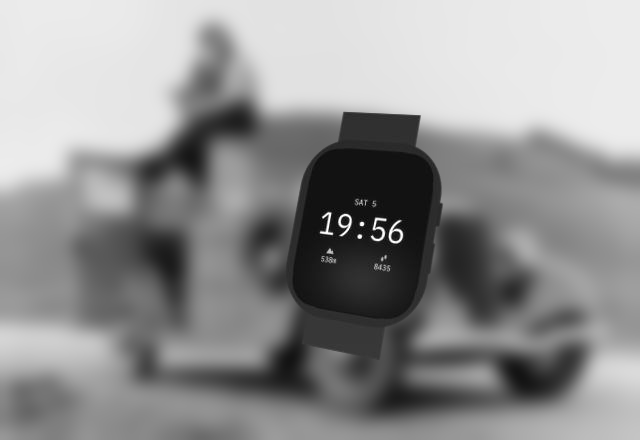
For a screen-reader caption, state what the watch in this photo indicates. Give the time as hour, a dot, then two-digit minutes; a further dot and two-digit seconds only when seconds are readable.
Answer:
19.56
